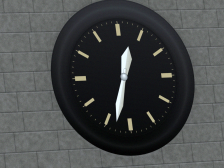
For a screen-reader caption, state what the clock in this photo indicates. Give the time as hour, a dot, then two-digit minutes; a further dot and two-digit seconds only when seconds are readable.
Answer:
12.33
